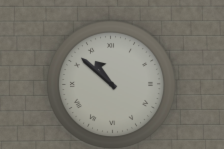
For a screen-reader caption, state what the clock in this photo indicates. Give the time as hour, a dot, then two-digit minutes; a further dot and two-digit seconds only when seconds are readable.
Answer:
10.52
